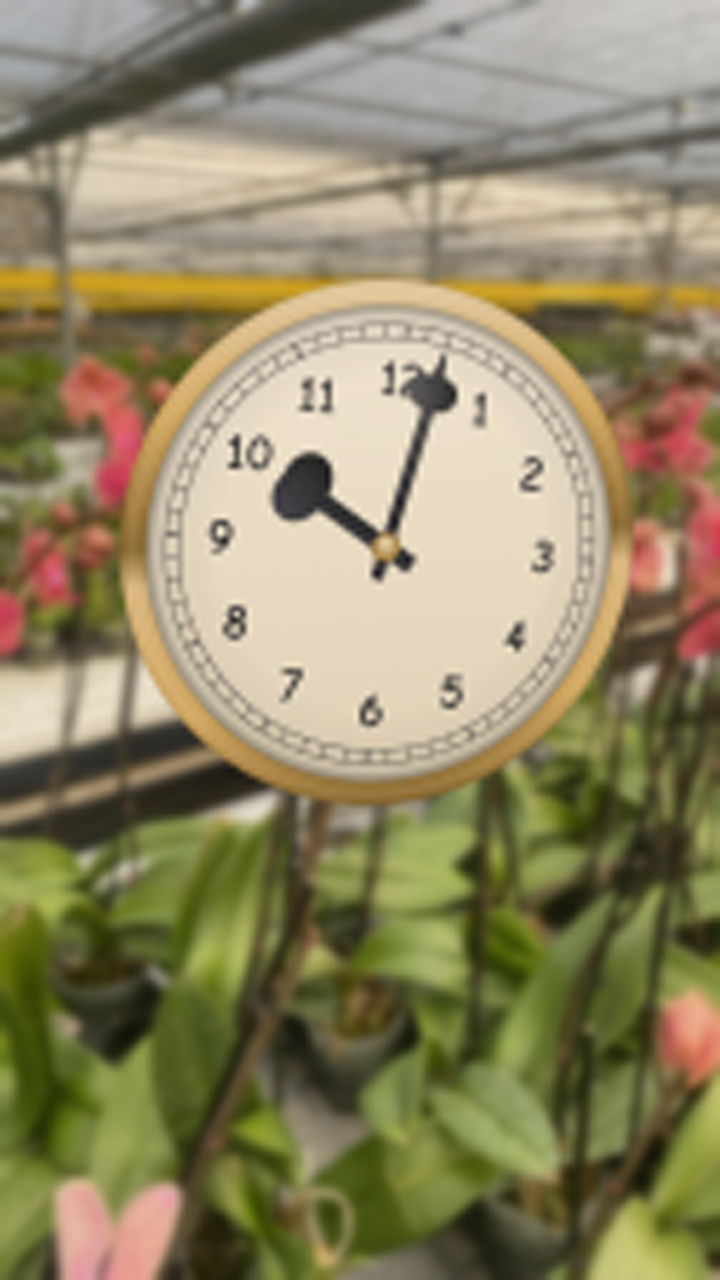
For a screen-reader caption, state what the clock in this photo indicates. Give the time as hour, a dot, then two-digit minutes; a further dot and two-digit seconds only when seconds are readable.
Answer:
10.02
